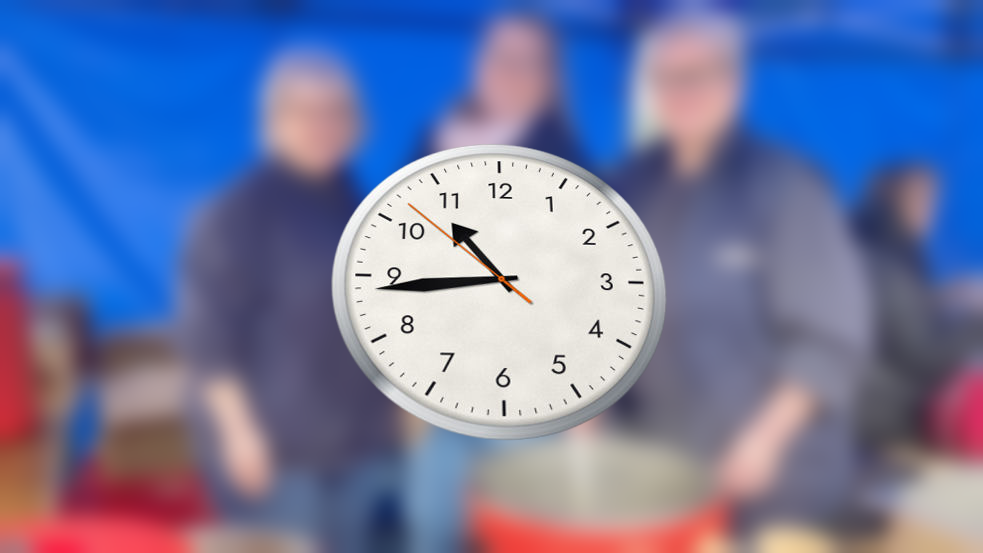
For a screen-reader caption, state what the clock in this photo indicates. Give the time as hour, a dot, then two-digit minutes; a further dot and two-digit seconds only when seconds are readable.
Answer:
10.43.52
